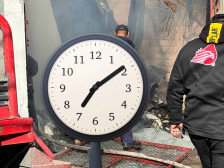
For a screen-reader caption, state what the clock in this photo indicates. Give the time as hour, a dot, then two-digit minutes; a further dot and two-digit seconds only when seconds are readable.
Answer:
7.09
